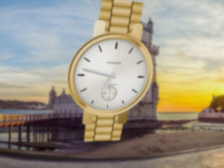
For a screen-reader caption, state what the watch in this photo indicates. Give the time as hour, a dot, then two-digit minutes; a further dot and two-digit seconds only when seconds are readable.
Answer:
6.47
